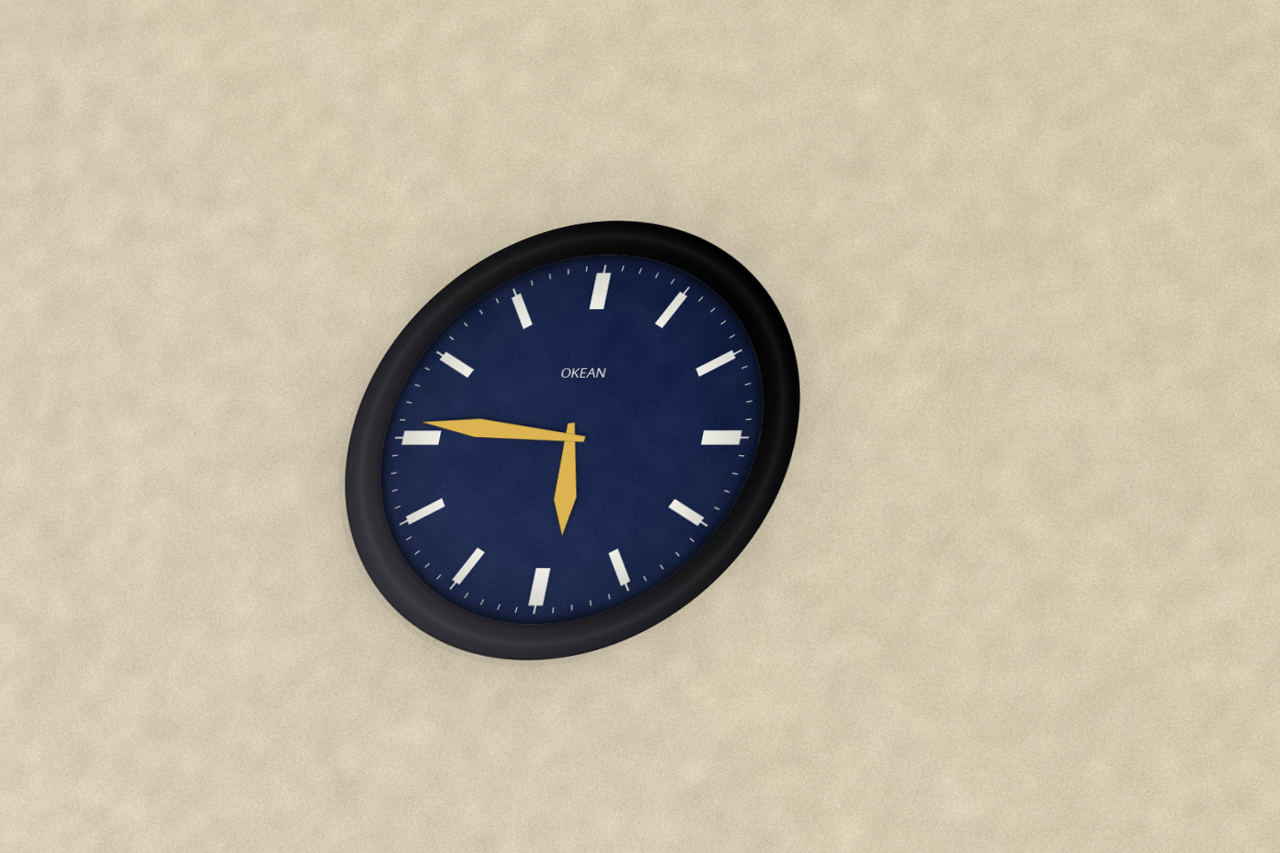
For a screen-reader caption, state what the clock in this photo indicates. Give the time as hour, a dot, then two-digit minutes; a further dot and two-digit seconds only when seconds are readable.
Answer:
5.46
